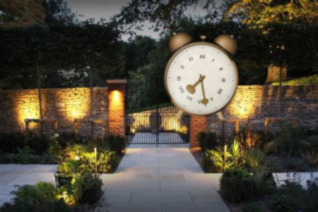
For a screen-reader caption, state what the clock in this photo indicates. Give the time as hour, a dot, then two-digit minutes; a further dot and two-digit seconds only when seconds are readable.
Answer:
7.28
